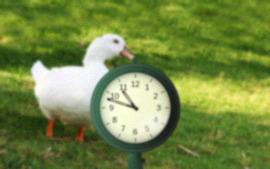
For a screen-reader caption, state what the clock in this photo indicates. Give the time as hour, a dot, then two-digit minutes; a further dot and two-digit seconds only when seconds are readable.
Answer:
10.48
